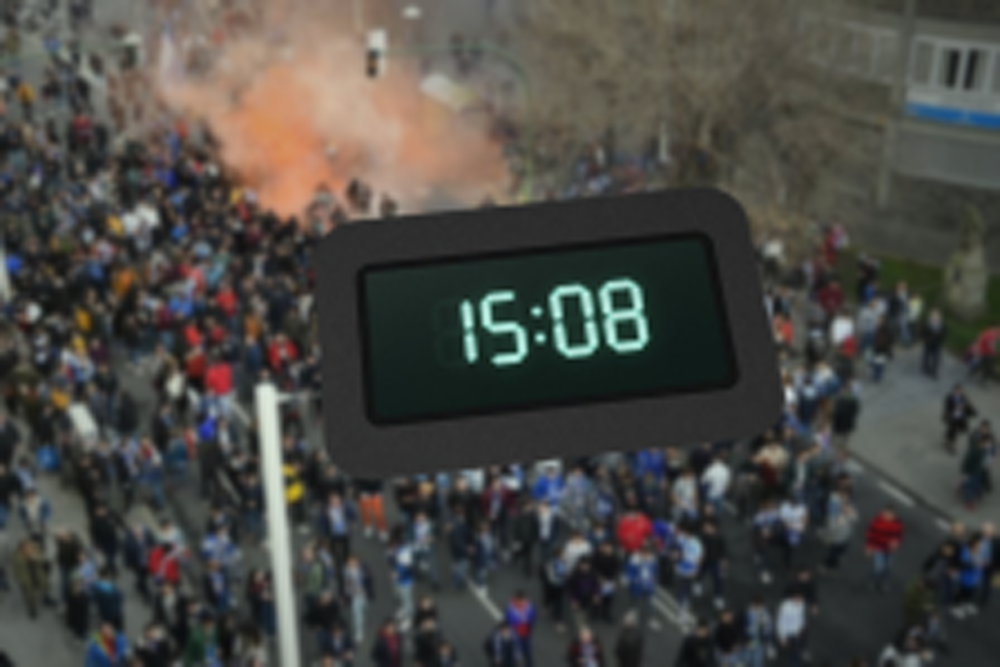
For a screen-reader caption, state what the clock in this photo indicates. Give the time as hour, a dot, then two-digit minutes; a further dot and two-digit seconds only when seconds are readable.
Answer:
15.08
